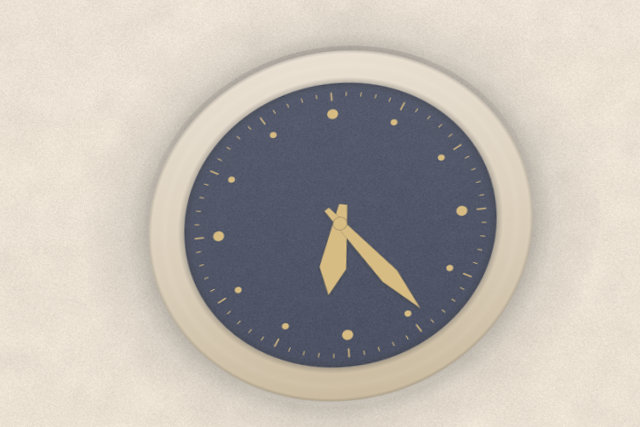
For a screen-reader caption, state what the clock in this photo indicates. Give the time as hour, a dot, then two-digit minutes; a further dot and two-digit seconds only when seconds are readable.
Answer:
6.24
